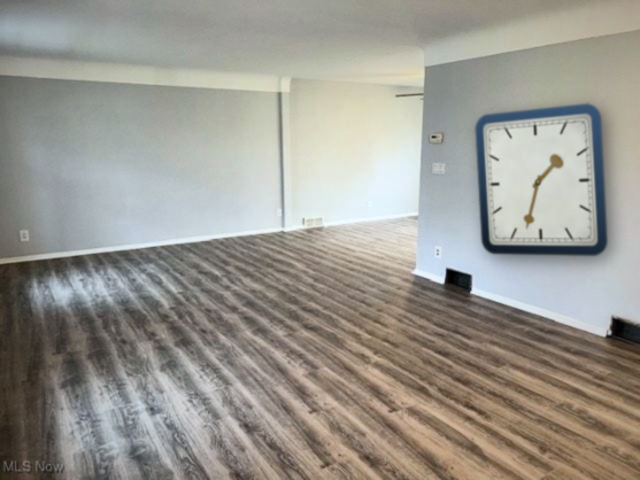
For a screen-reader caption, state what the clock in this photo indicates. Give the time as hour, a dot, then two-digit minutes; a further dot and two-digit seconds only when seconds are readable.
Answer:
1.33
